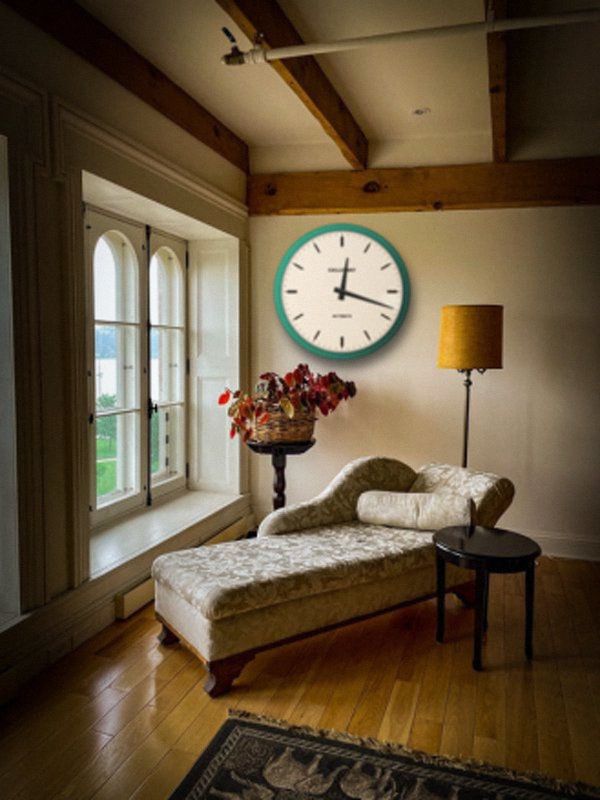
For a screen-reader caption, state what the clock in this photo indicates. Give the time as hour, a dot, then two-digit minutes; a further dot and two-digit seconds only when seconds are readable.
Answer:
12.18
